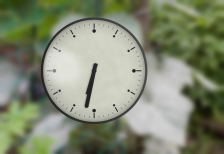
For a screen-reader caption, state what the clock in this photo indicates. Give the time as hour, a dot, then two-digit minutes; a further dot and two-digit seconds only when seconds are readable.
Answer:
6.32
